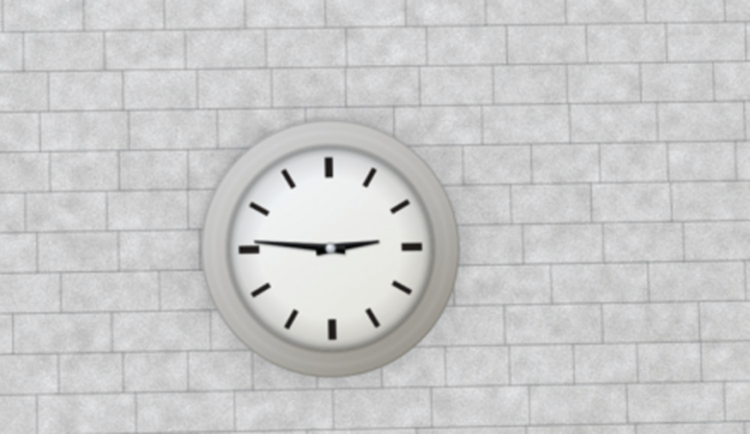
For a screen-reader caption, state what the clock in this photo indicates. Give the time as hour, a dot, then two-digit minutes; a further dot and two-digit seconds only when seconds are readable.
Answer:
2.46
